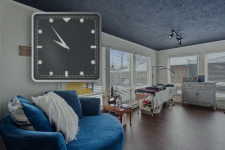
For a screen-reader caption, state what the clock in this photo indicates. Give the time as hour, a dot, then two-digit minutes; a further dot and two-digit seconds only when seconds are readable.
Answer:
9.54
